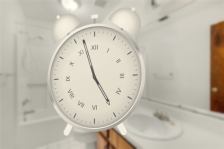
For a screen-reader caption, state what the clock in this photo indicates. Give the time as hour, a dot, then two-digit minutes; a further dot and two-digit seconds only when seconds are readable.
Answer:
4.57
